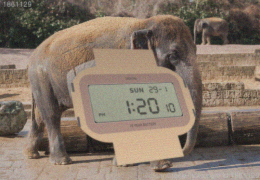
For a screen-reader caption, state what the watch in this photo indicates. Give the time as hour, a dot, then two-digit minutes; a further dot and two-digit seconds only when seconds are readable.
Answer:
1.20.10
